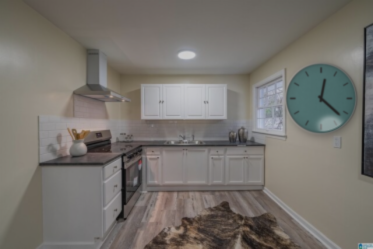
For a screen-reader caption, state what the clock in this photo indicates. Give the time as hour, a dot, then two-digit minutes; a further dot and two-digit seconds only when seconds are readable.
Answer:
12.22
